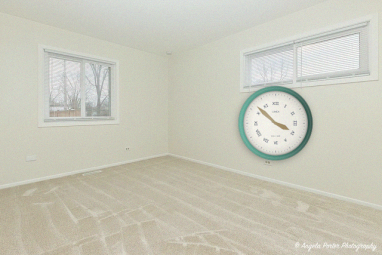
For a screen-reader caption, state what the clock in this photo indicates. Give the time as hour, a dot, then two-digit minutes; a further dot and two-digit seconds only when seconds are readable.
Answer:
3.52
